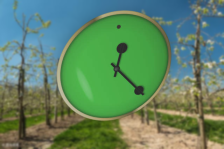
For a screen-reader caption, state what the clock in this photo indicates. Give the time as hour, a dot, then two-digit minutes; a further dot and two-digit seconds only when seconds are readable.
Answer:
12.23
